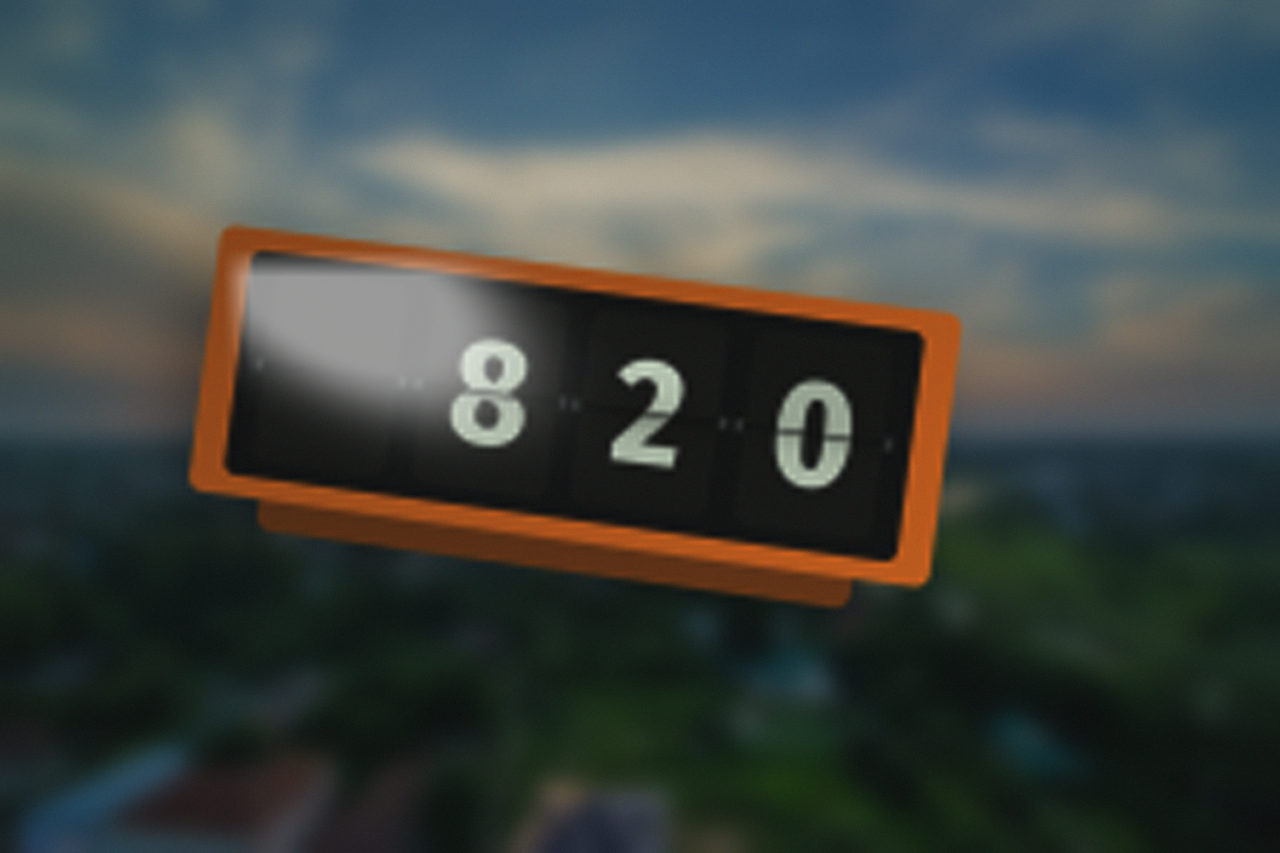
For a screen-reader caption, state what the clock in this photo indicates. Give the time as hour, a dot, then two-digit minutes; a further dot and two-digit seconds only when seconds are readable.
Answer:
8.20
